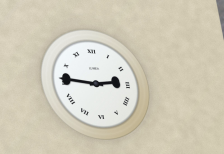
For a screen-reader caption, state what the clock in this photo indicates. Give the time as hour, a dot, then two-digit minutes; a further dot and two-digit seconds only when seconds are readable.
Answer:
2.46
